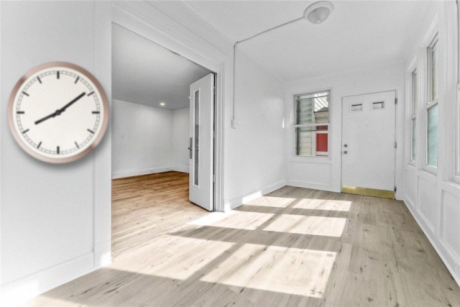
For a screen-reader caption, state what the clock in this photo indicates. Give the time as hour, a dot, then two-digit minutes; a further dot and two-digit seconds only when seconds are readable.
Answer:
8.09
